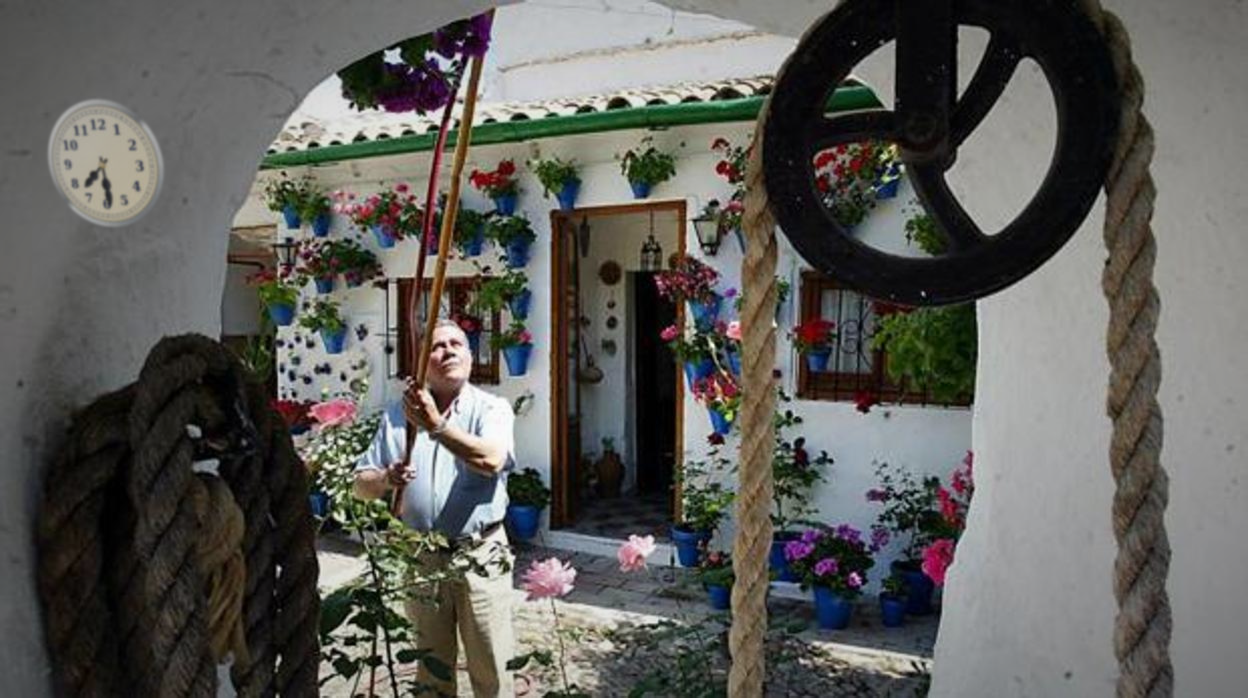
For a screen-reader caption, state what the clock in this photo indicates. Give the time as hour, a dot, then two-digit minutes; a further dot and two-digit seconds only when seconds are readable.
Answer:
7.29
